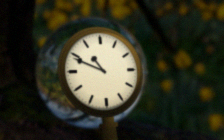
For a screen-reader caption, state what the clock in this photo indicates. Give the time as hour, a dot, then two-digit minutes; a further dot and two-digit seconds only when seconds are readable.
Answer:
10.49
